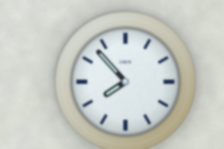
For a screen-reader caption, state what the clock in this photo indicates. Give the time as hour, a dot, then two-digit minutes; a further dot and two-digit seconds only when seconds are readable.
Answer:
7.53
